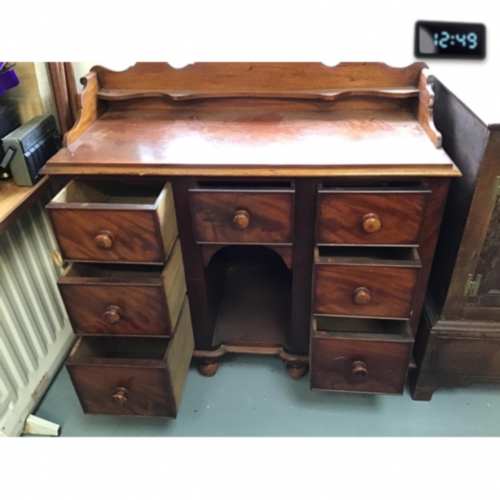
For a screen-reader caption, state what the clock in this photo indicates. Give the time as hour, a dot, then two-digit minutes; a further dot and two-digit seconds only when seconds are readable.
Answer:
12.49
